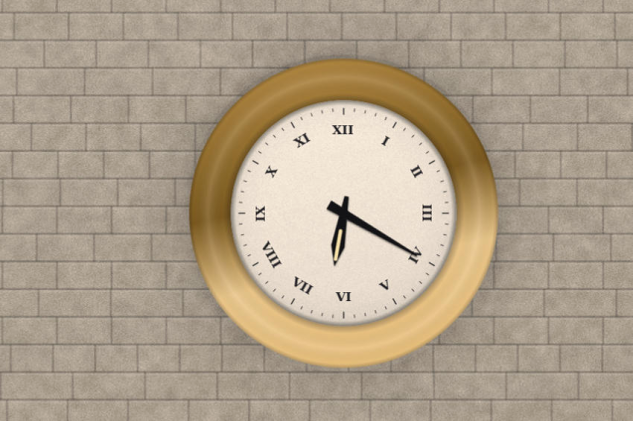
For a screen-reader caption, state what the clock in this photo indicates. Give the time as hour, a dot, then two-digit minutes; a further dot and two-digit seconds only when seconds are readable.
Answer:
6.20
